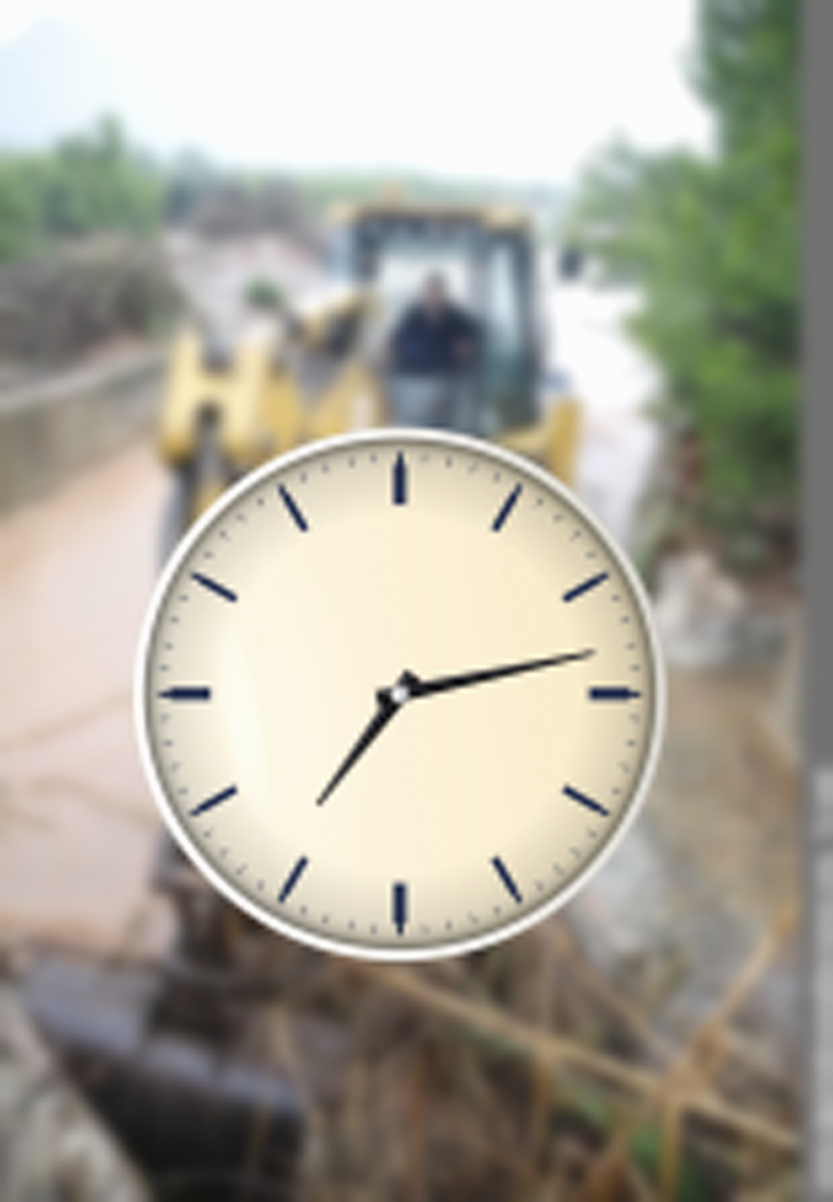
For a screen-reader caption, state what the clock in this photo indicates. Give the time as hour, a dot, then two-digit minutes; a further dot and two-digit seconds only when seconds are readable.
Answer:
7.13
